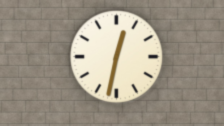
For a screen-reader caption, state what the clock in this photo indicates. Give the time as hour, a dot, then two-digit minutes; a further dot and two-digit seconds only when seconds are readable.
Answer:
12.32
